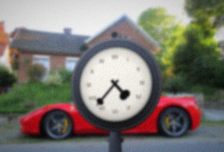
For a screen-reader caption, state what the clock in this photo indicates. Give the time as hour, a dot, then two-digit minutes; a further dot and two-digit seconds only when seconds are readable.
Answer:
4.37
